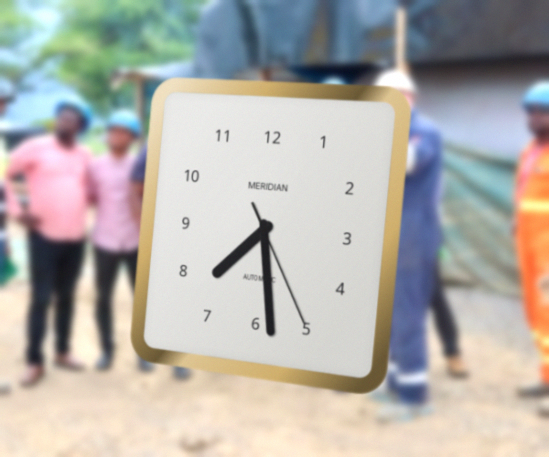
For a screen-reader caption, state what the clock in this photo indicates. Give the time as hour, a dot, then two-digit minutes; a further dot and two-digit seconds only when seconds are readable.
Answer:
7.28.25
